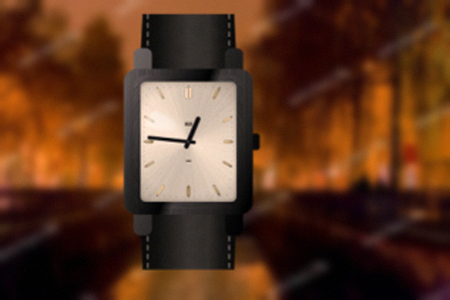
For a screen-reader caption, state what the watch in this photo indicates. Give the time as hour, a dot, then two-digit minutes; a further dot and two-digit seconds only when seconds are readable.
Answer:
12.46
